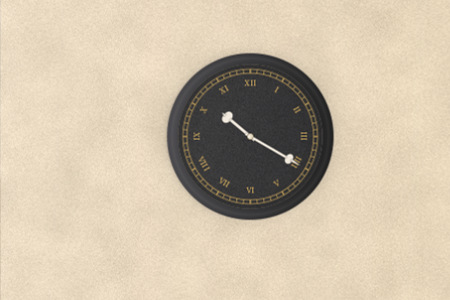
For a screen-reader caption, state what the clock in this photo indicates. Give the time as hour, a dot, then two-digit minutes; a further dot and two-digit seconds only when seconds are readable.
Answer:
10.20
